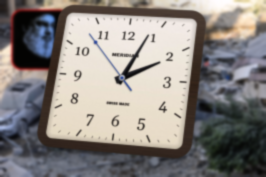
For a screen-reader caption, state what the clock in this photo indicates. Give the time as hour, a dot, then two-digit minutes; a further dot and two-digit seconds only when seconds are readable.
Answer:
2.03.53
